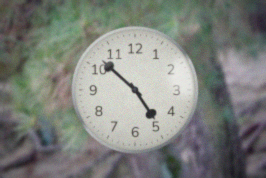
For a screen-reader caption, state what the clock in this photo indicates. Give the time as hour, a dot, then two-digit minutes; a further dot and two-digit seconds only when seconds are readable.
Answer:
4.52
